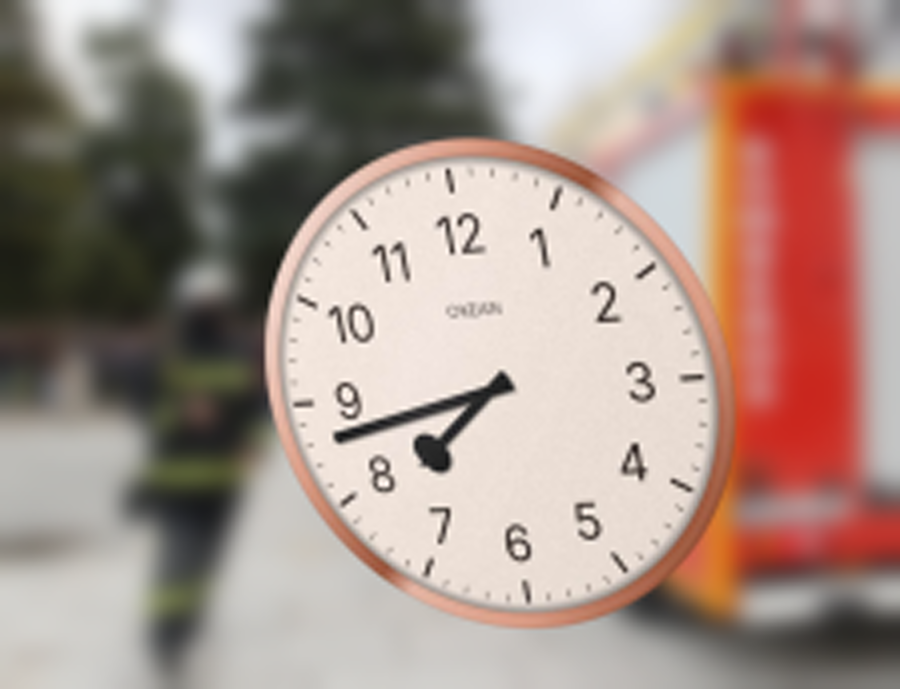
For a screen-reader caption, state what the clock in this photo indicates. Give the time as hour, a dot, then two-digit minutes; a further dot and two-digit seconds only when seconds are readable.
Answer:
7.43
